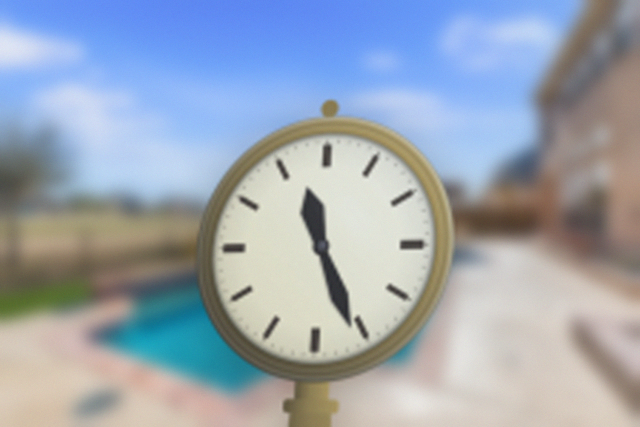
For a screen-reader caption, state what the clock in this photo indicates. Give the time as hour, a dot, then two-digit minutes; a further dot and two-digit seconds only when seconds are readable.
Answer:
11.26
